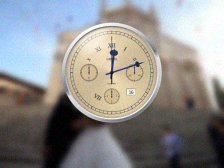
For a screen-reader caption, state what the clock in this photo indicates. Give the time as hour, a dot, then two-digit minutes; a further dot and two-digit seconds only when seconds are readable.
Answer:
12.12
